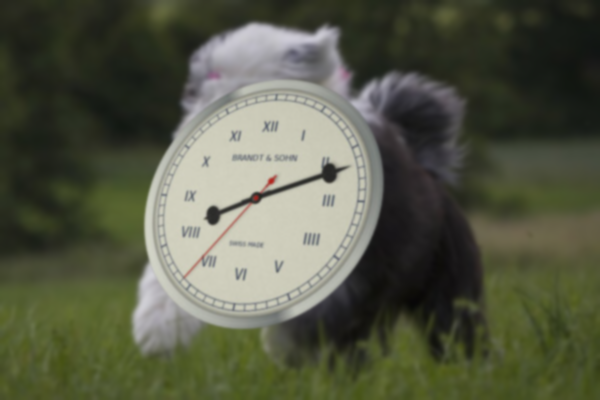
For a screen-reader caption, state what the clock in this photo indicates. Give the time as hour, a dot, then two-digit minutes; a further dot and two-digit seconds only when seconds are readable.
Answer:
8.11.36
